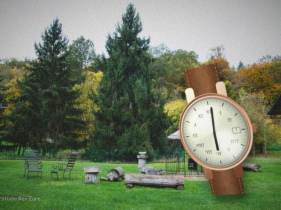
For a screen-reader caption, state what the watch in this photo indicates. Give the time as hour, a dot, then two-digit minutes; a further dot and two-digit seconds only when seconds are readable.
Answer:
6.01
